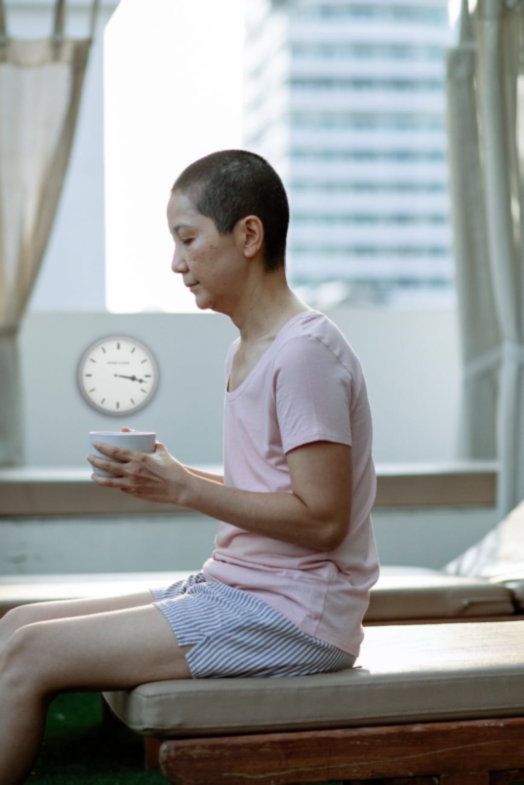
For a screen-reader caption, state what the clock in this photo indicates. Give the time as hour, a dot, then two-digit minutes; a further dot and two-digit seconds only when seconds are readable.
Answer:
3.17
